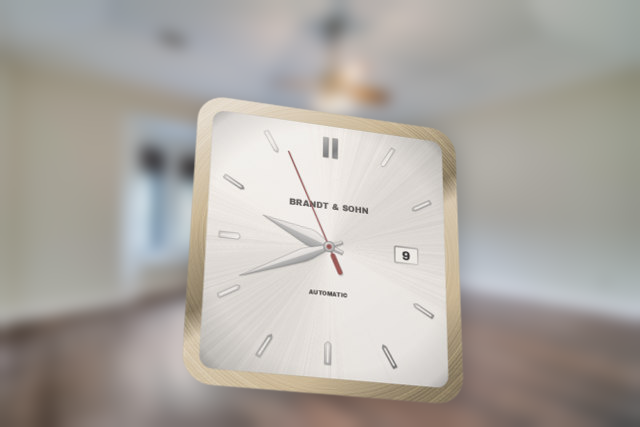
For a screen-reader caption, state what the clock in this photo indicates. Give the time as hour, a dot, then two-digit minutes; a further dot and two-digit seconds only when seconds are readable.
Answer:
9.40.56
